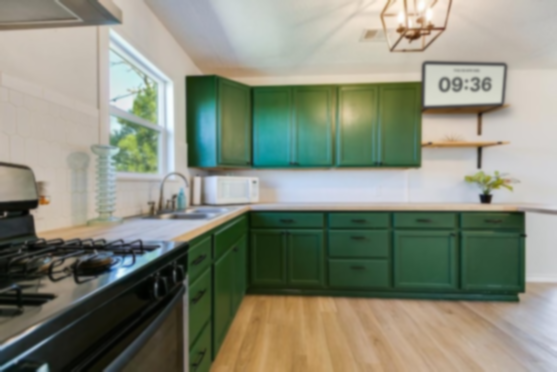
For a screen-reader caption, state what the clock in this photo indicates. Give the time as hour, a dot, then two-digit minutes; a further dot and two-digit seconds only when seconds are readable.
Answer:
9.36
